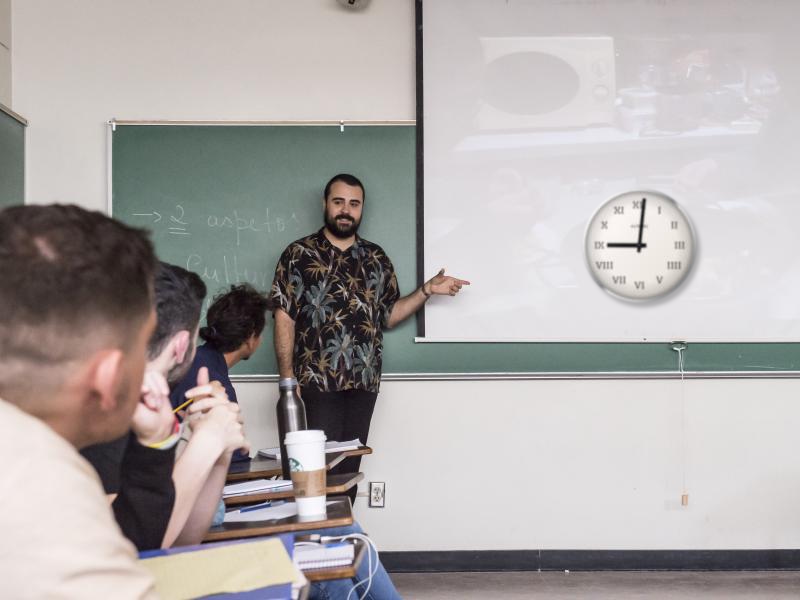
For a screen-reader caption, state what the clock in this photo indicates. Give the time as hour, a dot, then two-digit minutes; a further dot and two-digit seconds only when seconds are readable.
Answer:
9.01
